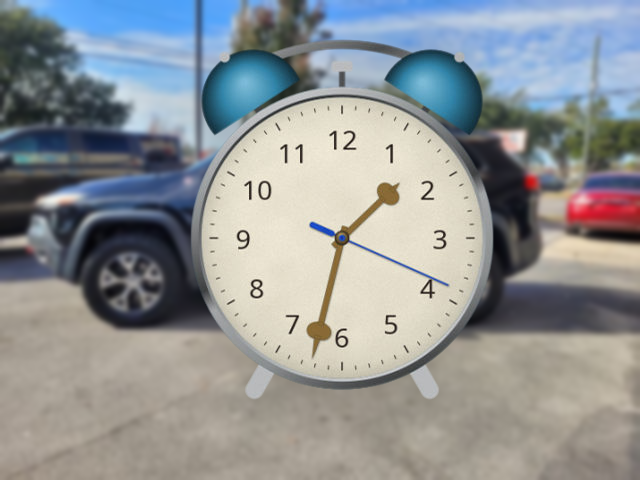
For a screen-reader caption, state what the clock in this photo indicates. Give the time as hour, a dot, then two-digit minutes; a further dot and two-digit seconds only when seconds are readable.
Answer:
1.32.19
